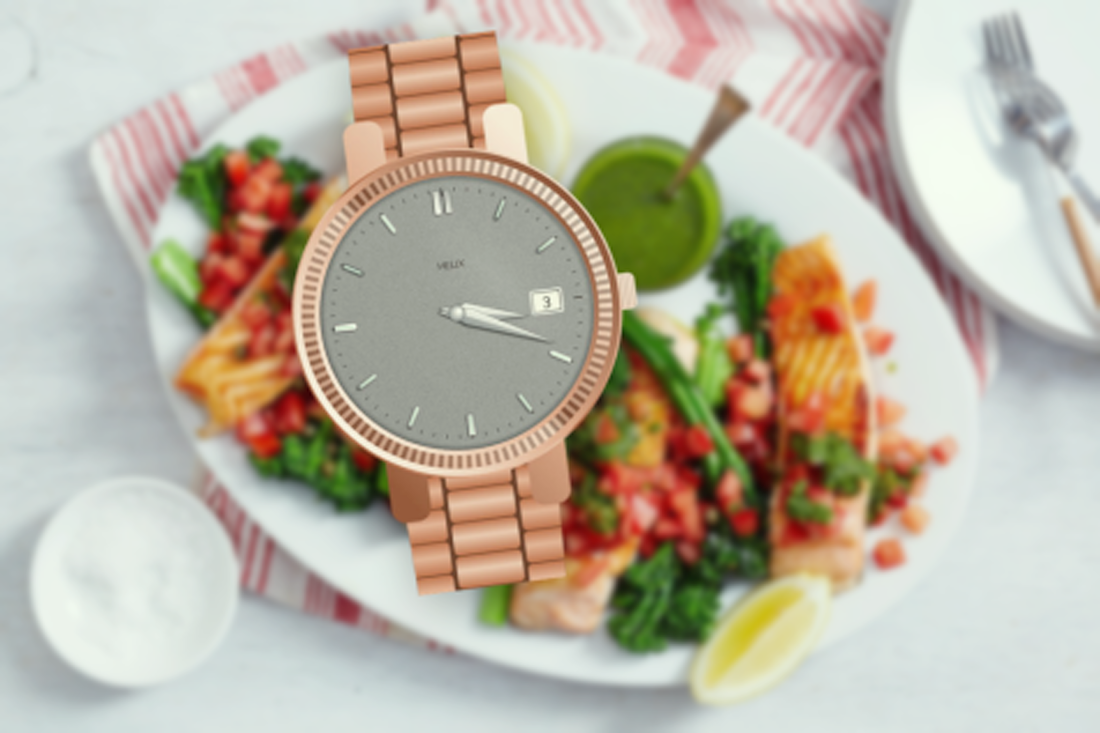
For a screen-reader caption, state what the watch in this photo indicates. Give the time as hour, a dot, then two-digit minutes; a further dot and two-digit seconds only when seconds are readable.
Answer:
3.19
